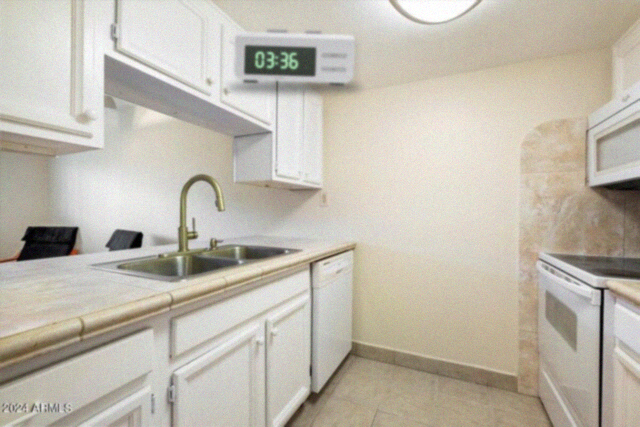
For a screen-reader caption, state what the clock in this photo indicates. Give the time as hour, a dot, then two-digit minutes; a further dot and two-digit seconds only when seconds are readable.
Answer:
3.36
